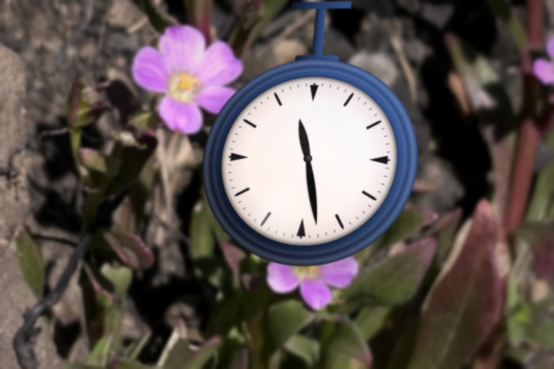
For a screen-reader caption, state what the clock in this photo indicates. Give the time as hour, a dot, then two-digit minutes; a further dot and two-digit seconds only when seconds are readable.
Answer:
11.28
